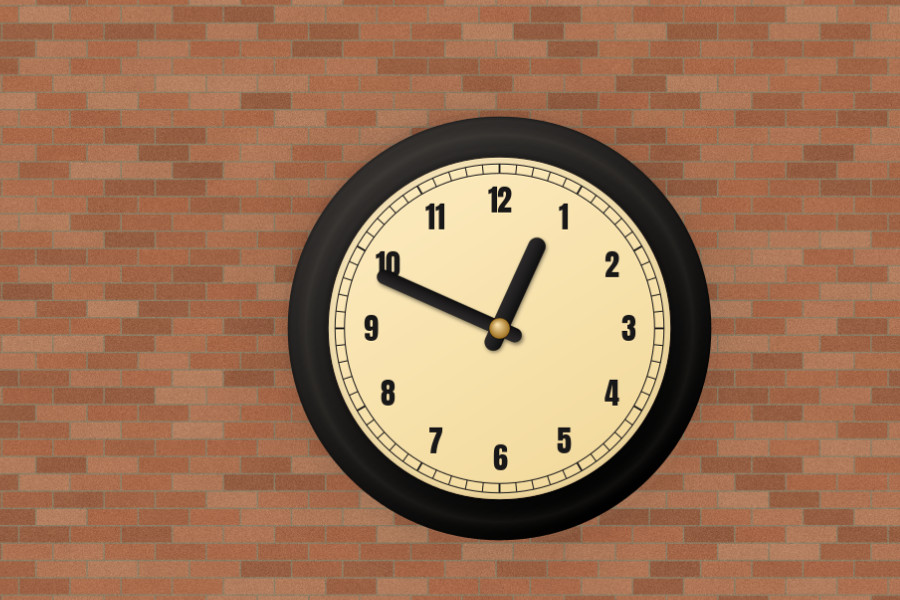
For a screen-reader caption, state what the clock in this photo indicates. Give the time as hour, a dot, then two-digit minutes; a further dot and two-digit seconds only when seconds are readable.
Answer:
12.49
